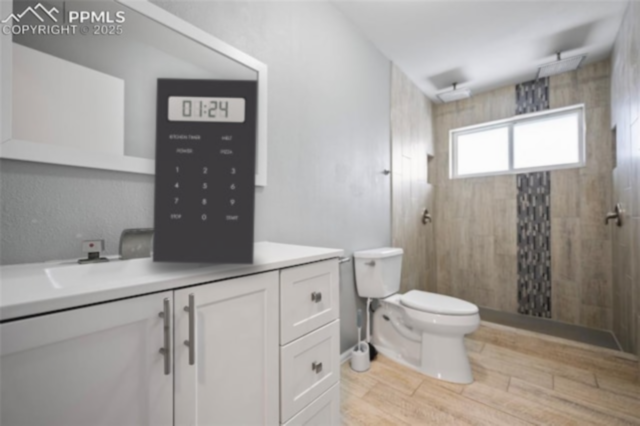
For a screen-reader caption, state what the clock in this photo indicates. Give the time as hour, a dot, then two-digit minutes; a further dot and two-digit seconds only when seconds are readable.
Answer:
1.24
